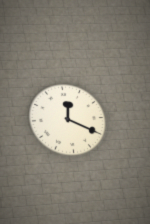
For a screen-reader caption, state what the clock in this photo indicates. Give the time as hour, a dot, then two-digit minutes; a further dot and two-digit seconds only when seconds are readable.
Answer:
12.20
